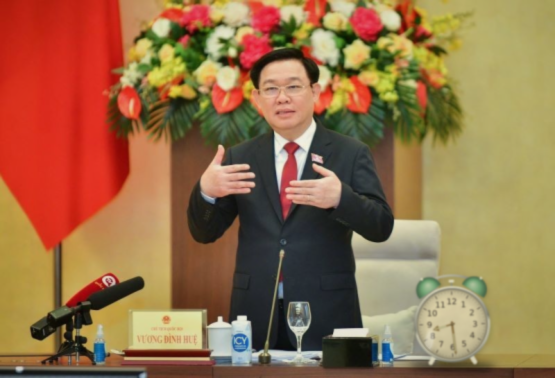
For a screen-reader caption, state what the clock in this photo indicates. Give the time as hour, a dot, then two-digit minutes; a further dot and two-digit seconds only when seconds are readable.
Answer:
8.29
